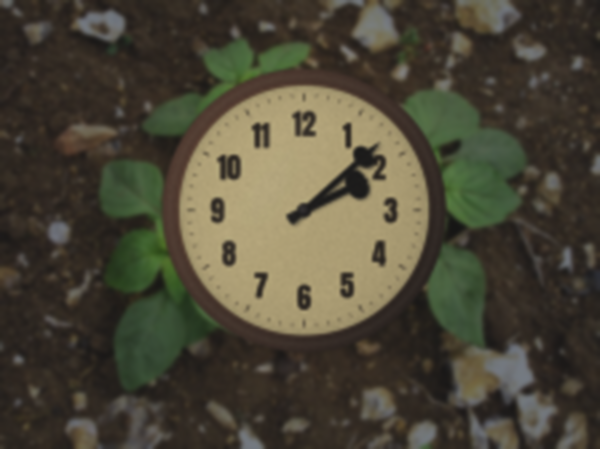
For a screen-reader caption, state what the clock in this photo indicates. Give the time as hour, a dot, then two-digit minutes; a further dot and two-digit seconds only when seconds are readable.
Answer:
2.08
